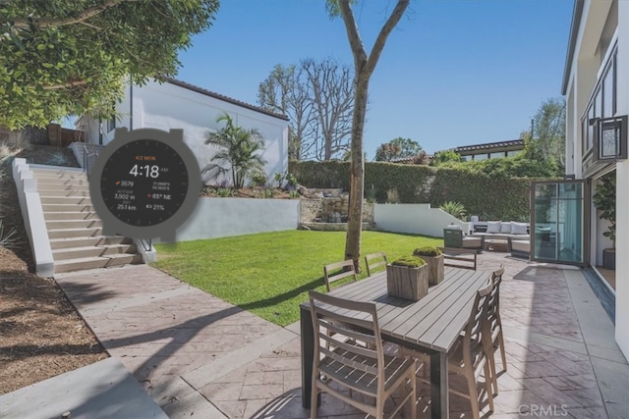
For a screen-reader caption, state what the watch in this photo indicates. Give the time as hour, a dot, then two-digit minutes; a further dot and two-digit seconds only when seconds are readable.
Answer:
4.18
